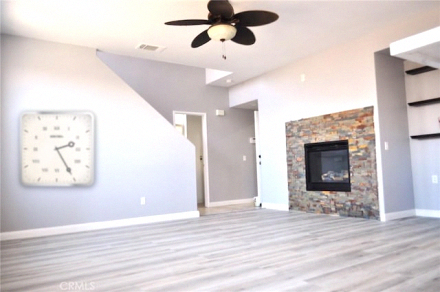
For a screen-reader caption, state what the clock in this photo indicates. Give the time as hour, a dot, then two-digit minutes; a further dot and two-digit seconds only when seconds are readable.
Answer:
2.25
